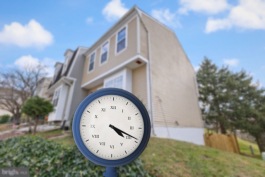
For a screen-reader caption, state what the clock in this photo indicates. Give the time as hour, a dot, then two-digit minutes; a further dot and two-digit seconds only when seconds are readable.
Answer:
4.19
